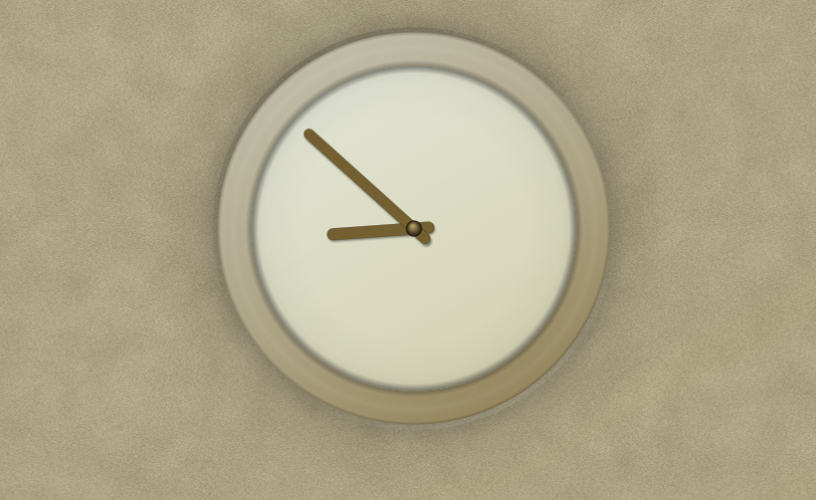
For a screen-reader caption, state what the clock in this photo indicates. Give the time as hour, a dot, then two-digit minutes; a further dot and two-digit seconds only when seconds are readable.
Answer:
8.52
